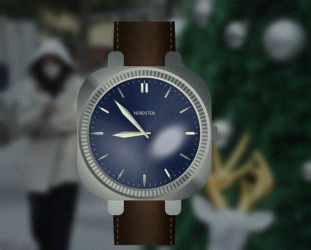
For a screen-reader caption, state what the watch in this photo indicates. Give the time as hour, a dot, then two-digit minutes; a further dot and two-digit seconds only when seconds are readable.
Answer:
8.53
